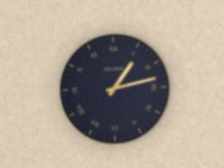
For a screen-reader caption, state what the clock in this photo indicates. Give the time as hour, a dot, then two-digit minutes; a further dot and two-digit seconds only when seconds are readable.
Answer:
1.13
